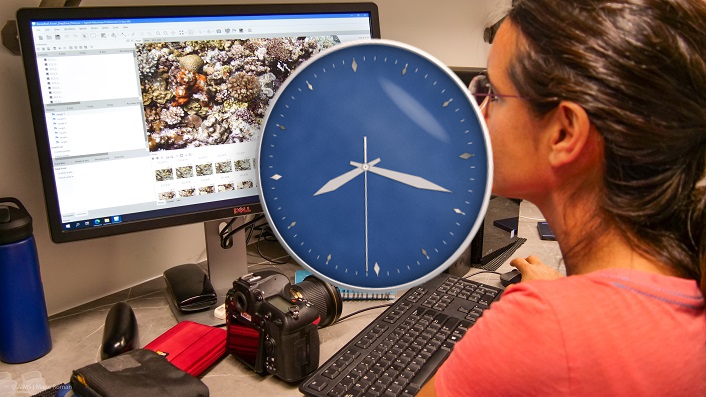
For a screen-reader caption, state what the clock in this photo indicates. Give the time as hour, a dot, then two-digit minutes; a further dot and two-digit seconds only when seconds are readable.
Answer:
8.18.31
